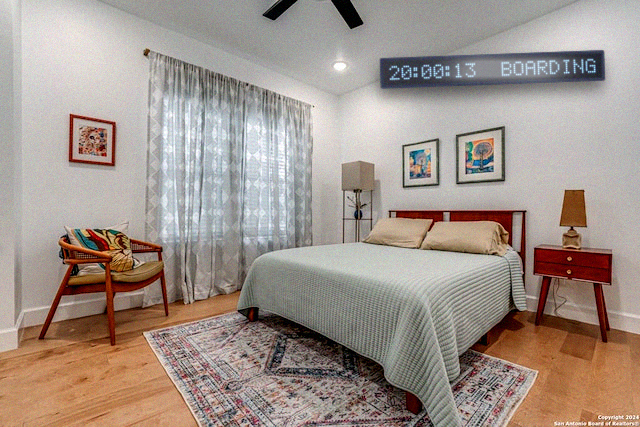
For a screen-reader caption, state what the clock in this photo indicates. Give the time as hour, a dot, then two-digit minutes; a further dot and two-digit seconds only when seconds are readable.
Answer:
20.00.13
